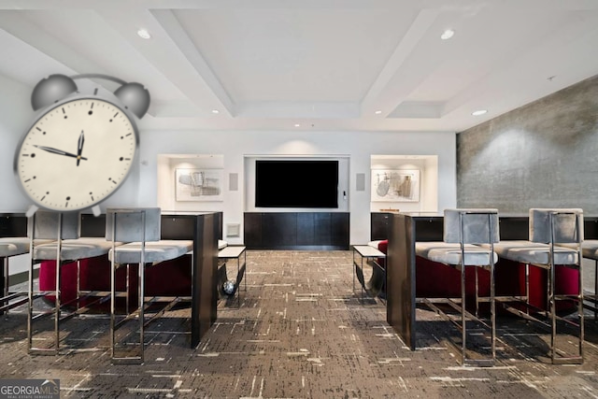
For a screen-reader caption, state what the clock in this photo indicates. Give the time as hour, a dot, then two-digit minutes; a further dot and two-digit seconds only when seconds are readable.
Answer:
11.47
